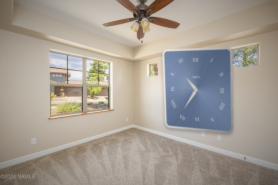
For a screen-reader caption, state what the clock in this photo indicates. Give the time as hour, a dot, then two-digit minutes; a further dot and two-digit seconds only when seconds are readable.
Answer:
10.36
